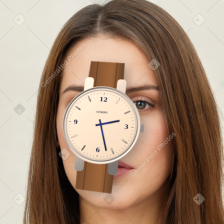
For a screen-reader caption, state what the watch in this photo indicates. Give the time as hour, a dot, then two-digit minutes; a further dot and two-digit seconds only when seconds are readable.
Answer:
2.27
